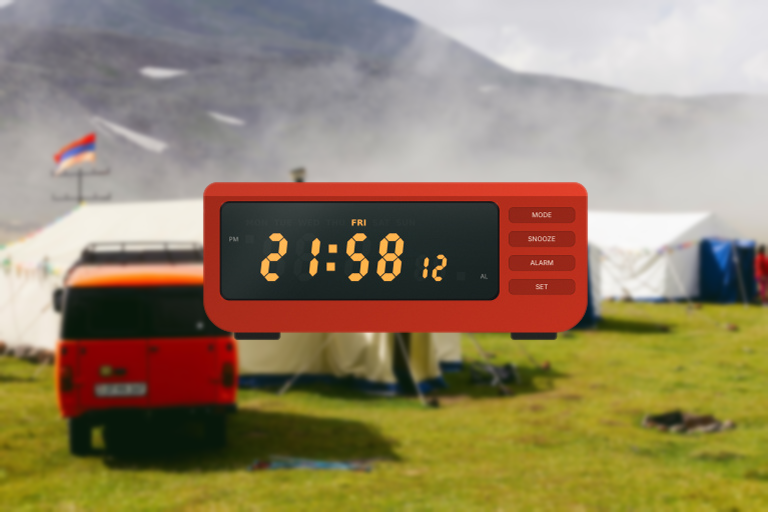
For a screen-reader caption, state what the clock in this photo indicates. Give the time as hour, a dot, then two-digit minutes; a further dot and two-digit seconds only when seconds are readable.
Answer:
21.58.12
